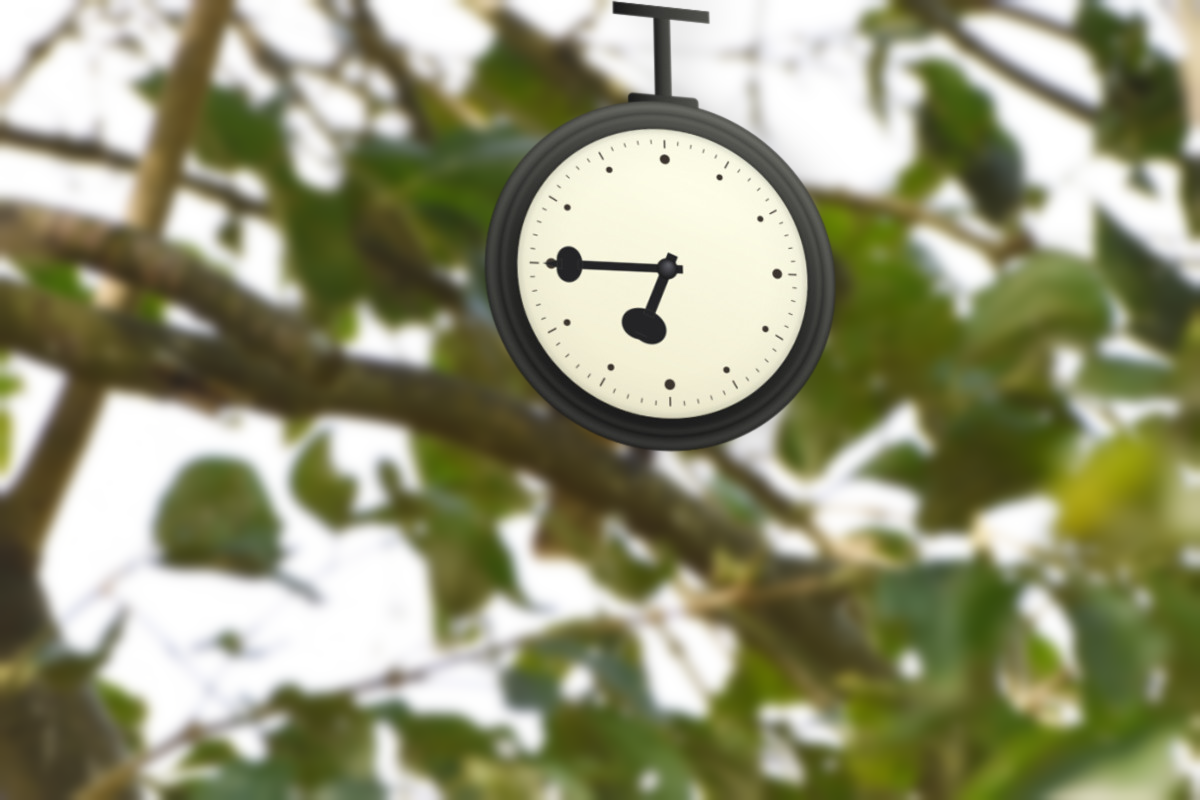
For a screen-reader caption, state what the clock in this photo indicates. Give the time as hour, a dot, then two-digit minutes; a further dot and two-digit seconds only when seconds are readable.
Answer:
6.45
